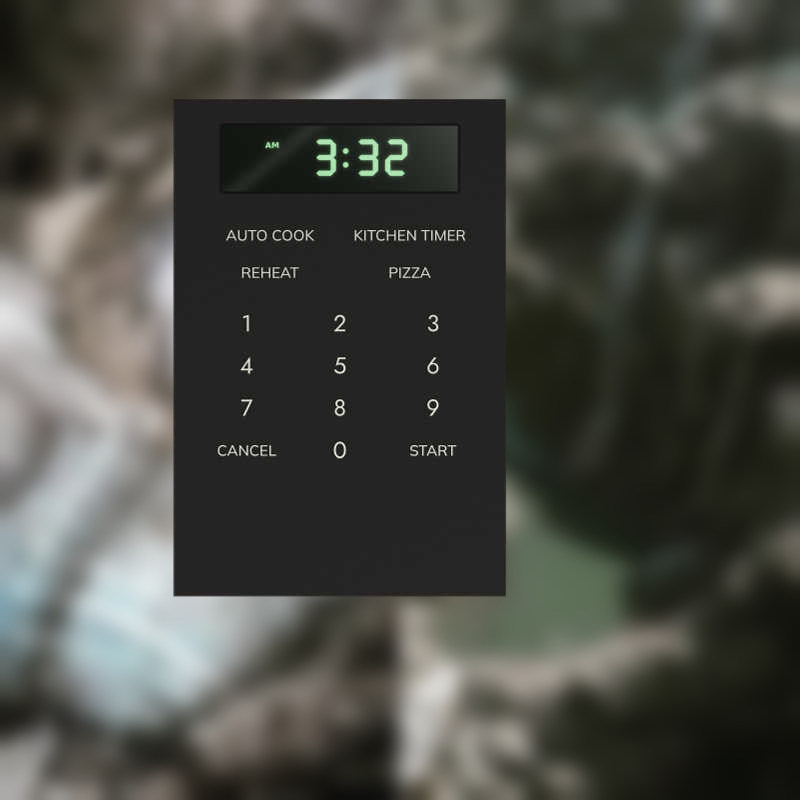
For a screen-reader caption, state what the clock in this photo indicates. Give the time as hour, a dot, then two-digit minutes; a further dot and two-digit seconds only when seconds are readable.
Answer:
3.32
